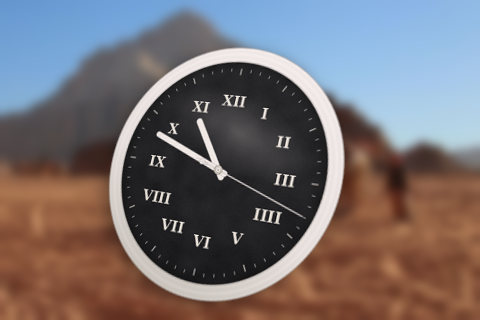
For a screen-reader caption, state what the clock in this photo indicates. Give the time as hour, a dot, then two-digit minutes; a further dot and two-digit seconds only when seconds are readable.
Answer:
10.48.18
